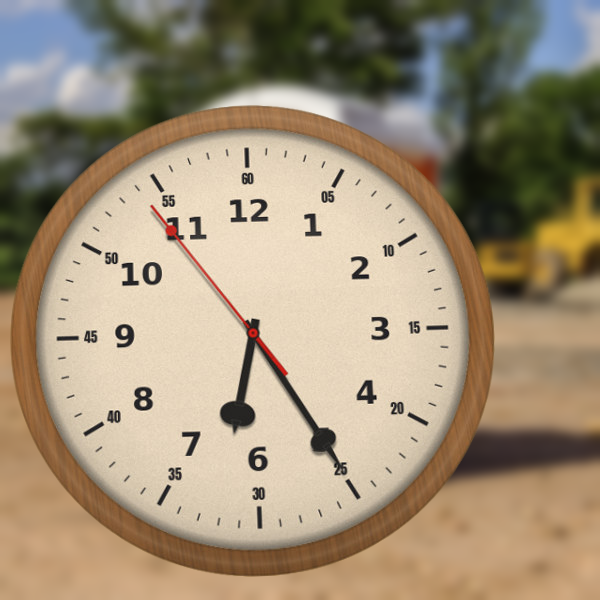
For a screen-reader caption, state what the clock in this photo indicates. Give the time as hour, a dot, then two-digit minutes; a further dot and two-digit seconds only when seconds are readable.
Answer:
6.24.54
